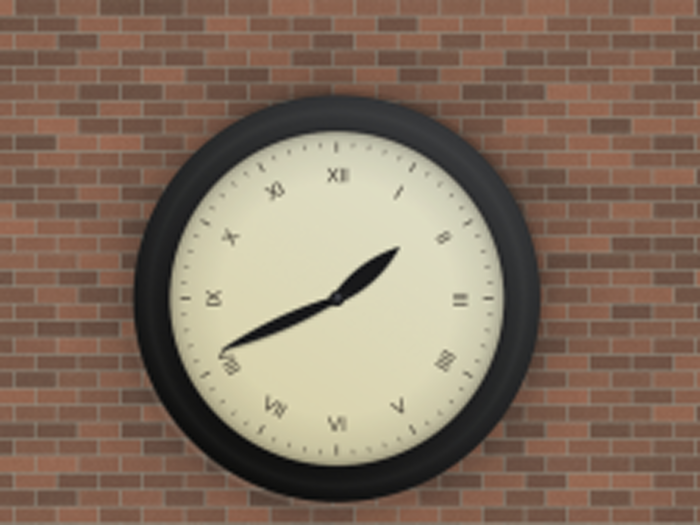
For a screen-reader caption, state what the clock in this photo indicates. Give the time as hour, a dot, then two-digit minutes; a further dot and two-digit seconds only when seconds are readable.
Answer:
1.41
